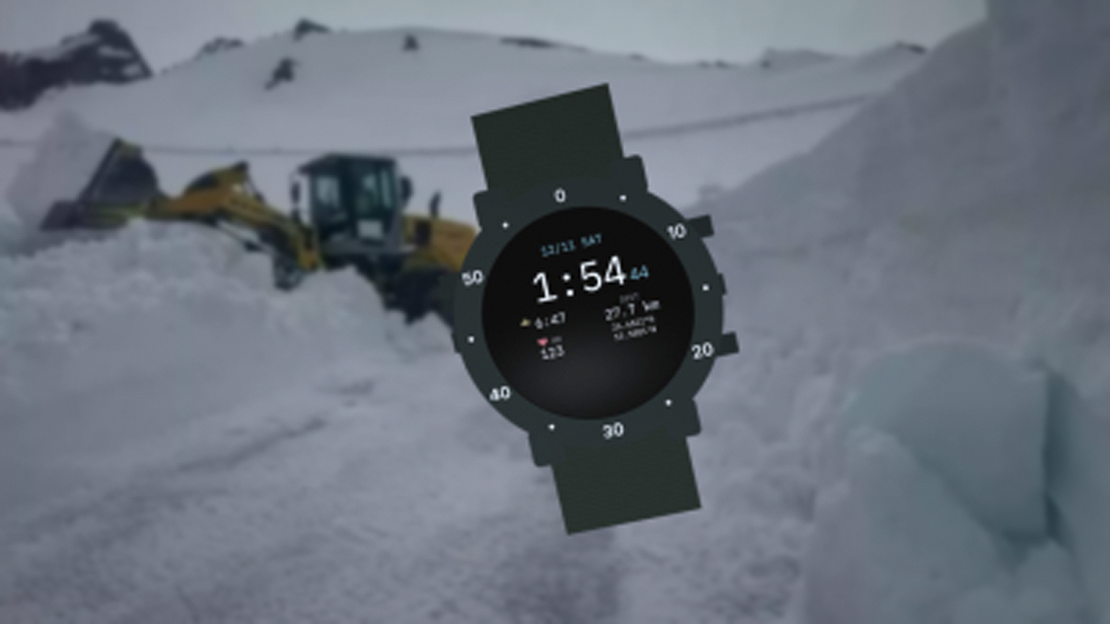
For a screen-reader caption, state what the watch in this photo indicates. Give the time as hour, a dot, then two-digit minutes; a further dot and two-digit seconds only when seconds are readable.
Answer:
1.54
